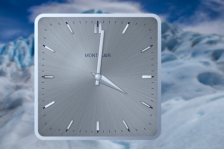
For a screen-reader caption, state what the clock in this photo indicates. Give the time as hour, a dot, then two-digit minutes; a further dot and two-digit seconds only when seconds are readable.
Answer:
4.01
